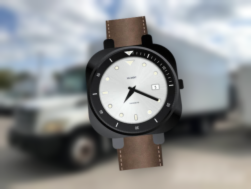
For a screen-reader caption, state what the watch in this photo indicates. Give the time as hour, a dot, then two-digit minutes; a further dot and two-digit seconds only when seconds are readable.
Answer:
7.20
